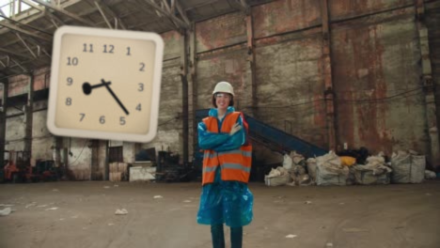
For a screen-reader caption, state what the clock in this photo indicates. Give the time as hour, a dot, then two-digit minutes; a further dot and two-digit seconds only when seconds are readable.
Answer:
8.23
